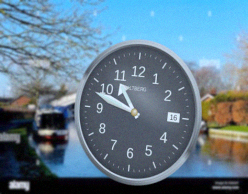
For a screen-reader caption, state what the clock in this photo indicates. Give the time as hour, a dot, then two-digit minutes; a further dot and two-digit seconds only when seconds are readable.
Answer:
10.48
